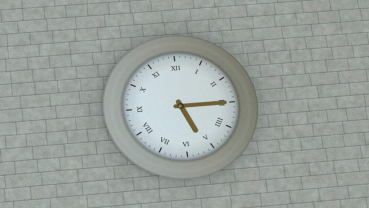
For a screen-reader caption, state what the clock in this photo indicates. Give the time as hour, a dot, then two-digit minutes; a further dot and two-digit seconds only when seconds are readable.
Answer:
5.15
